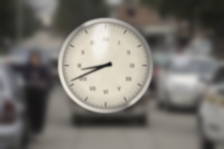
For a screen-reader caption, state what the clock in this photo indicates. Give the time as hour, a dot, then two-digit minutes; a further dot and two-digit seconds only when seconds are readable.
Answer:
8.41
